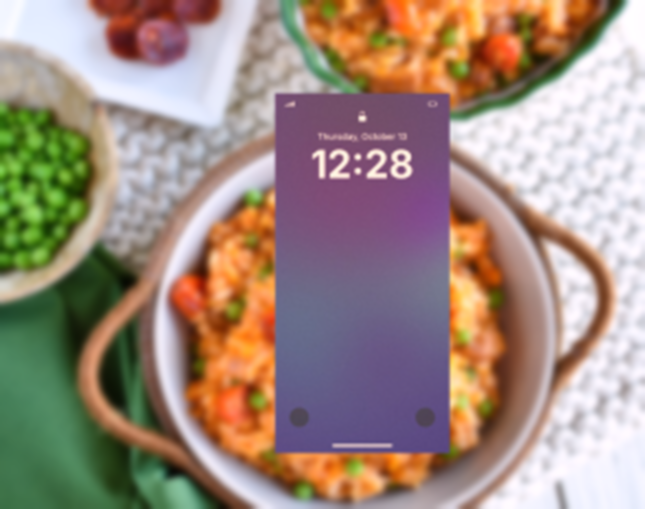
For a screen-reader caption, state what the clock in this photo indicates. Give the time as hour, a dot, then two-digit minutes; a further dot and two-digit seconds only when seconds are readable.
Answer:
12.28
